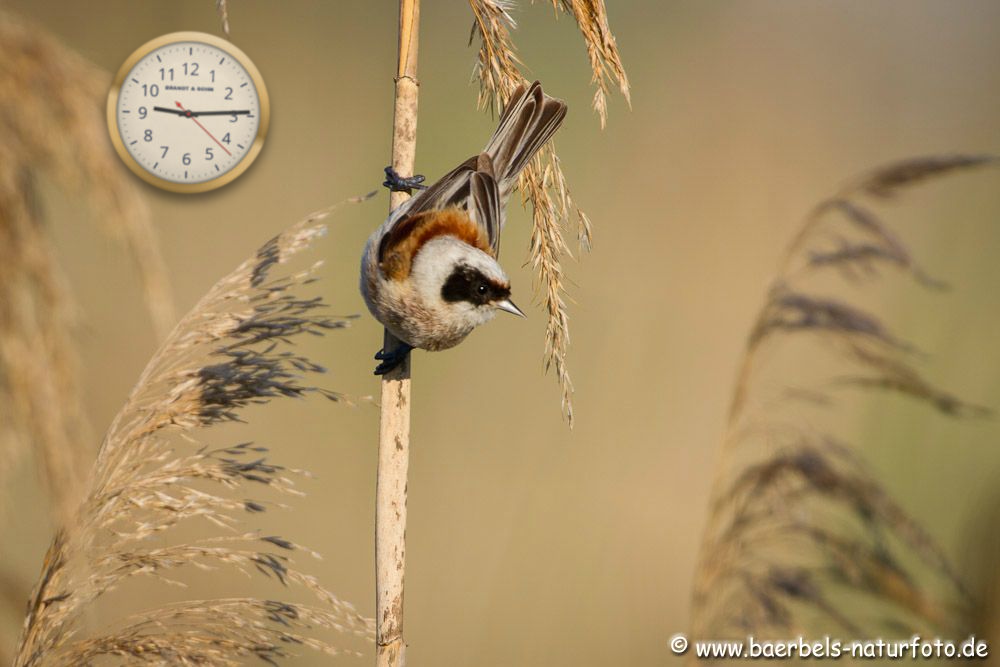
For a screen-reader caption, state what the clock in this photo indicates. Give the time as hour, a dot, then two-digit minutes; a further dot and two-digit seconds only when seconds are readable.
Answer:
9.14.22
